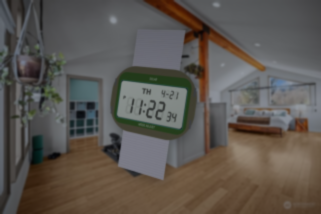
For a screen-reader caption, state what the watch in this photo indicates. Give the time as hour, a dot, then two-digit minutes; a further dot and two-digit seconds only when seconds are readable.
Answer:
11.22
